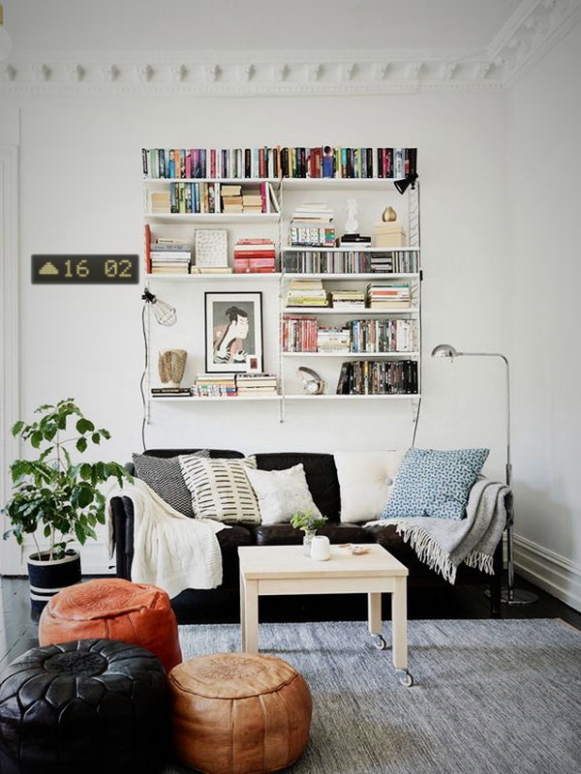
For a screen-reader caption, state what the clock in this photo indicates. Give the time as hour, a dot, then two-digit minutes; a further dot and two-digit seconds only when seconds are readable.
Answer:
16.02
